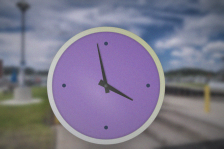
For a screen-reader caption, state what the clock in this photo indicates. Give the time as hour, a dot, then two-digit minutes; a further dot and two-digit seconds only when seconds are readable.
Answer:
3.58
